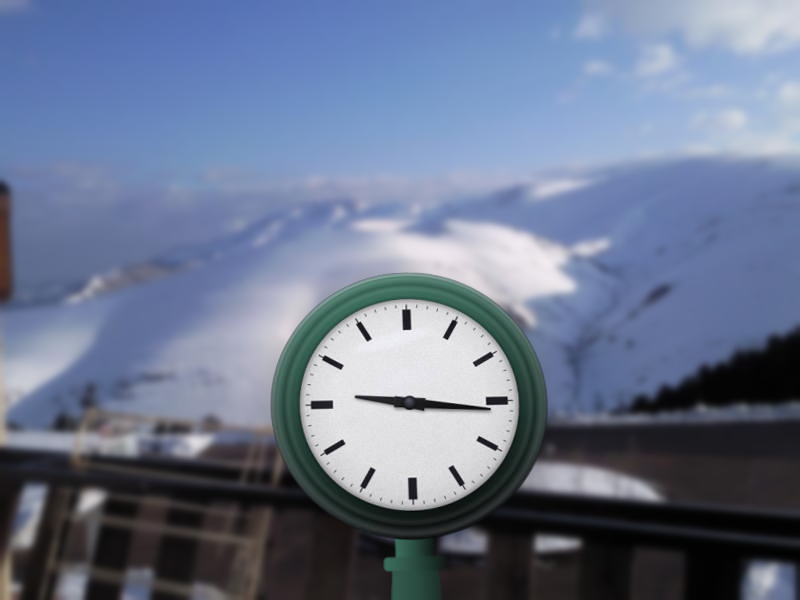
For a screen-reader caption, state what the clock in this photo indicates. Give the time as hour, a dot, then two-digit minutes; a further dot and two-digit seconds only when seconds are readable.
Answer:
9.16
